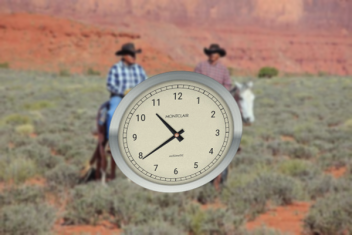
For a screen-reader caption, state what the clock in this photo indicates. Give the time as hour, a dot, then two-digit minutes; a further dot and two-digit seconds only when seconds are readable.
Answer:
10.39
